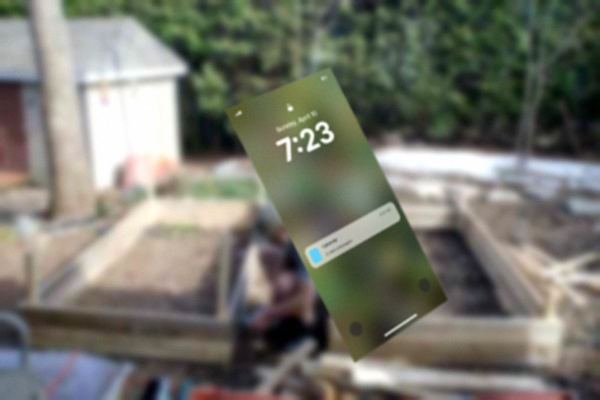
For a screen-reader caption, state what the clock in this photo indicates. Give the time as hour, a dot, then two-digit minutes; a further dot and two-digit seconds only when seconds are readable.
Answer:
7.23
